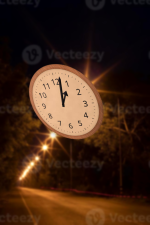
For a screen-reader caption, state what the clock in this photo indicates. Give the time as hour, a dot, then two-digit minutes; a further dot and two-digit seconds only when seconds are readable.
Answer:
1.02
